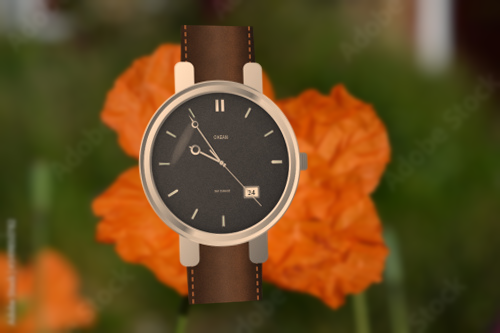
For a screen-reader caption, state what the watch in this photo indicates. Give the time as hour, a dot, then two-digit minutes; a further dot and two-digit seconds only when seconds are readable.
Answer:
9.54.23
